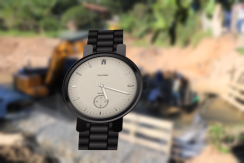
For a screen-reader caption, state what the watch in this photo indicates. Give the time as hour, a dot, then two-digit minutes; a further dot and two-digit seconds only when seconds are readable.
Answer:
5.18
